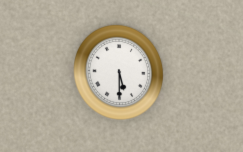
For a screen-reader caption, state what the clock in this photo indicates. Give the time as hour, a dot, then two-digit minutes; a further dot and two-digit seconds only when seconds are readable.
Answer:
5.30
